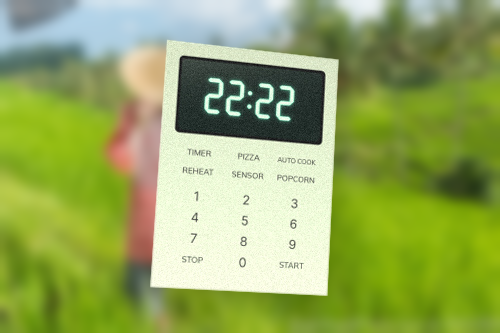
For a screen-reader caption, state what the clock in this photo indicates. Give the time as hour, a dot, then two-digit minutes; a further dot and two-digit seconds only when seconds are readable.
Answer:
22.22
